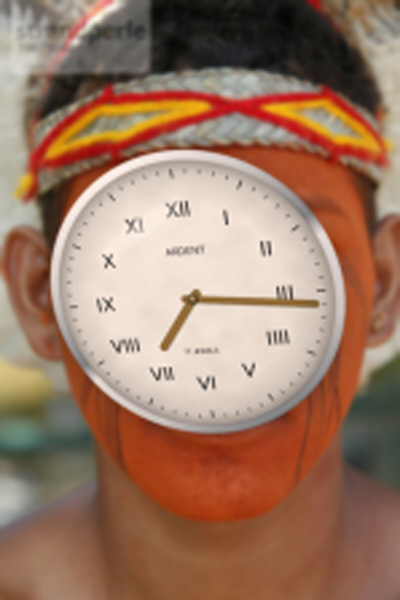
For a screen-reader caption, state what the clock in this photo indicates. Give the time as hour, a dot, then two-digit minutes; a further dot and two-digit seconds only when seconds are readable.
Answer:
7.16
